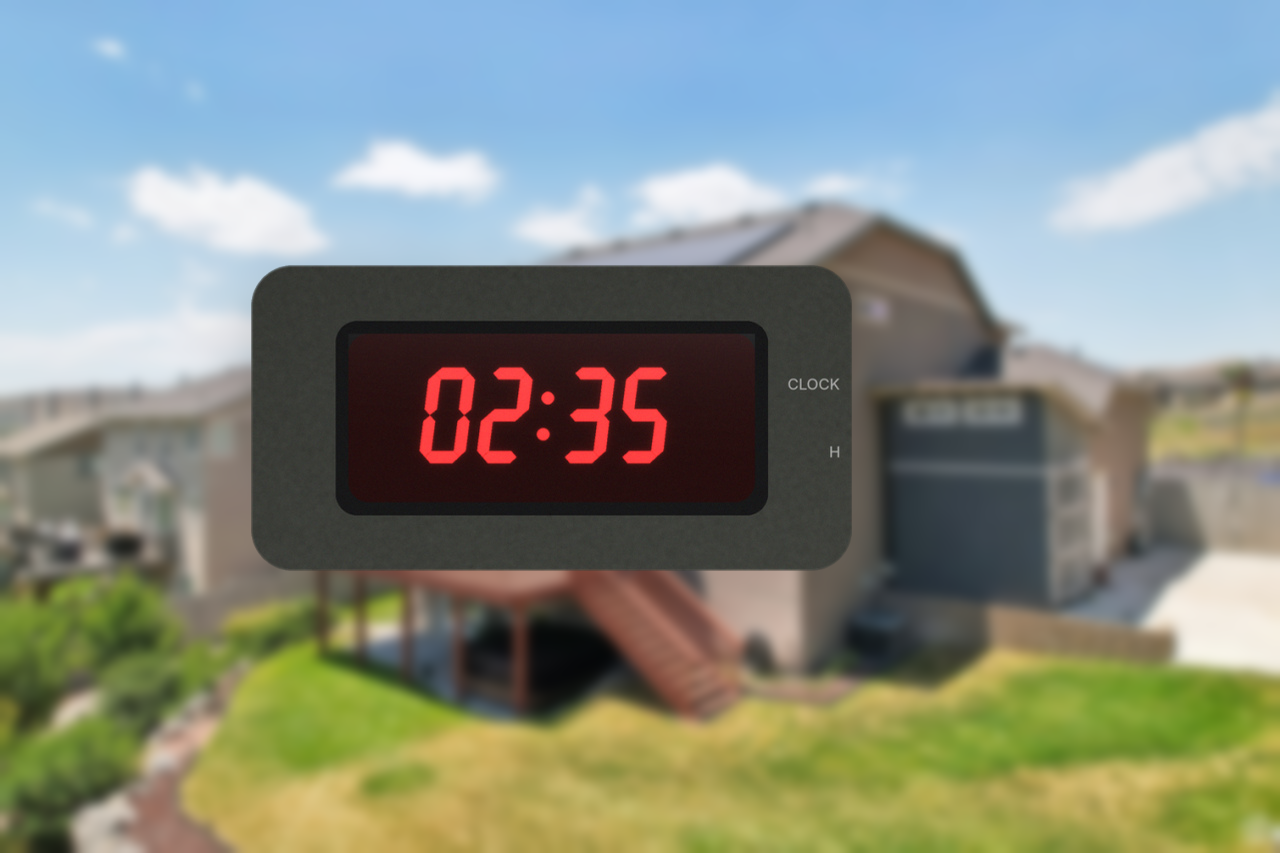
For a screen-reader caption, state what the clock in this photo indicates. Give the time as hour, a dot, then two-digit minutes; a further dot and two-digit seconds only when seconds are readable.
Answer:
2.35
